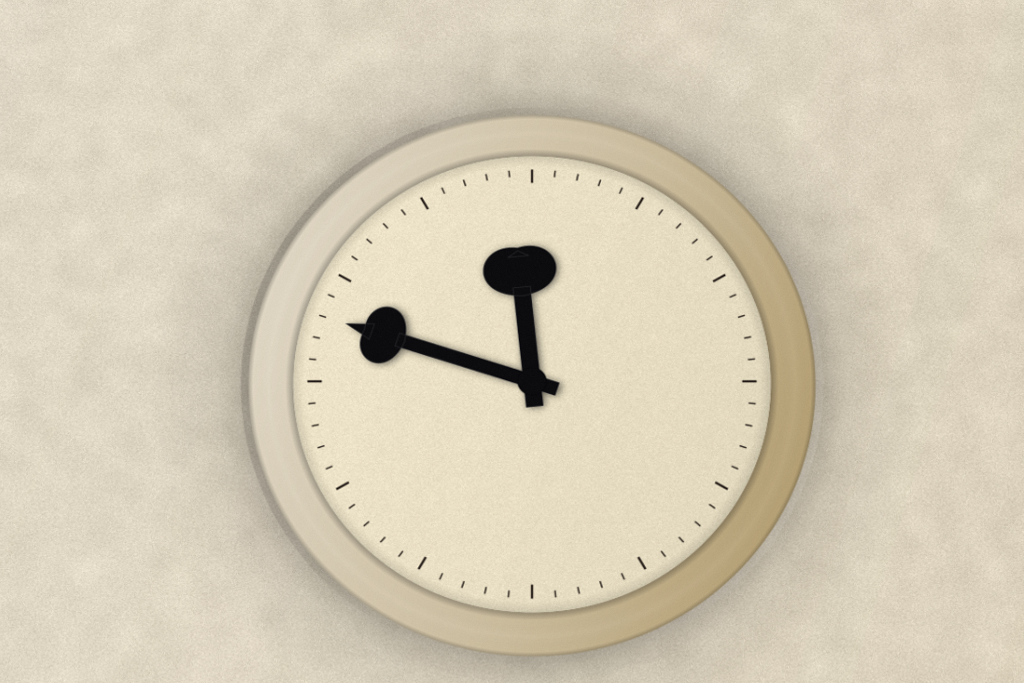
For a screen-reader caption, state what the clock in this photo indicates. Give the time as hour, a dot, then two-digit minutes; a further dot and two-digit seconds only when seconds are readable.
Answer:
11.48
